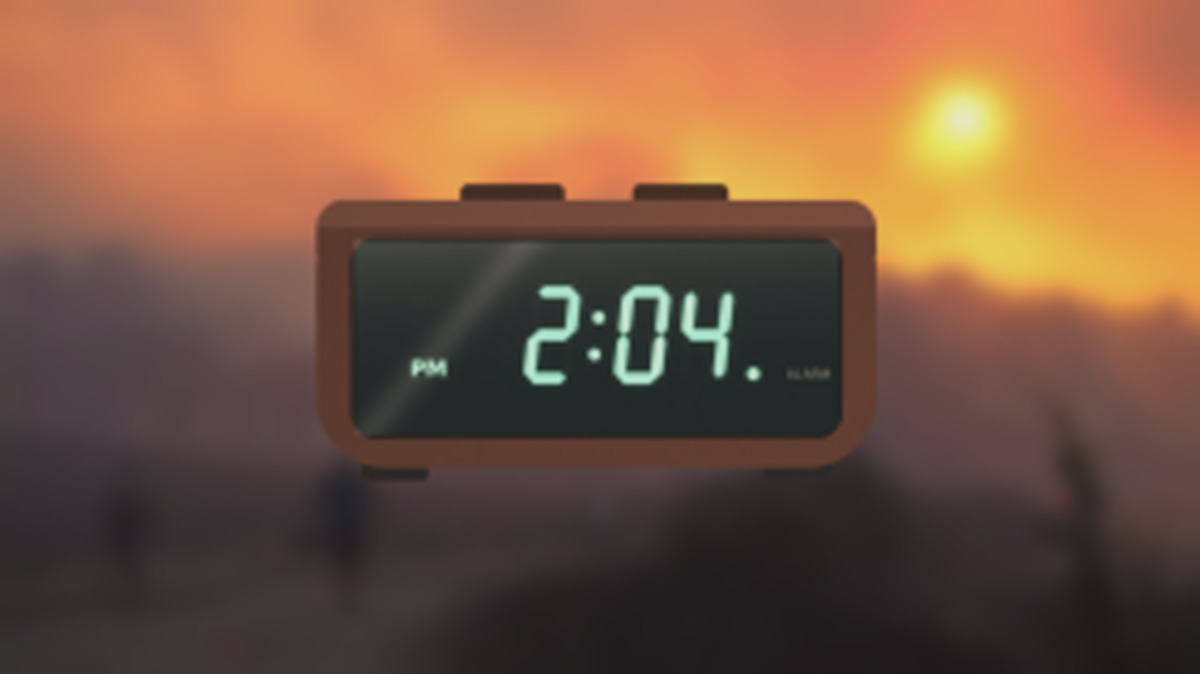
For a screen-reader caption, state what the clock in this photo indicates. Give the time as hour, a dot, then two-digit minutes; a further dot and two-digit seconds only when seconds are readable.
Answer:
2.04
